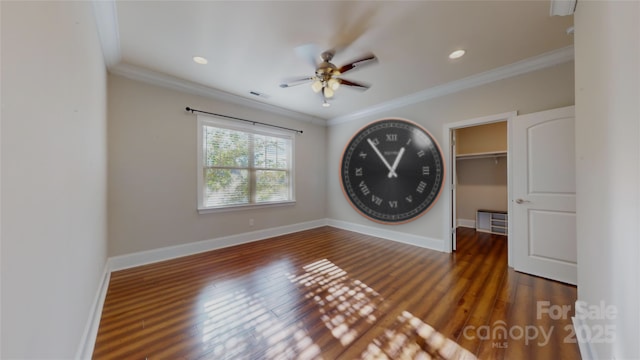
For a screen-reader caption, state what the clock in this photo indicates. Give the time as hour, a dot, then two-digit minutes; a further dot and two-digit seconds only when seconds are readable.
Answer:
12.54
